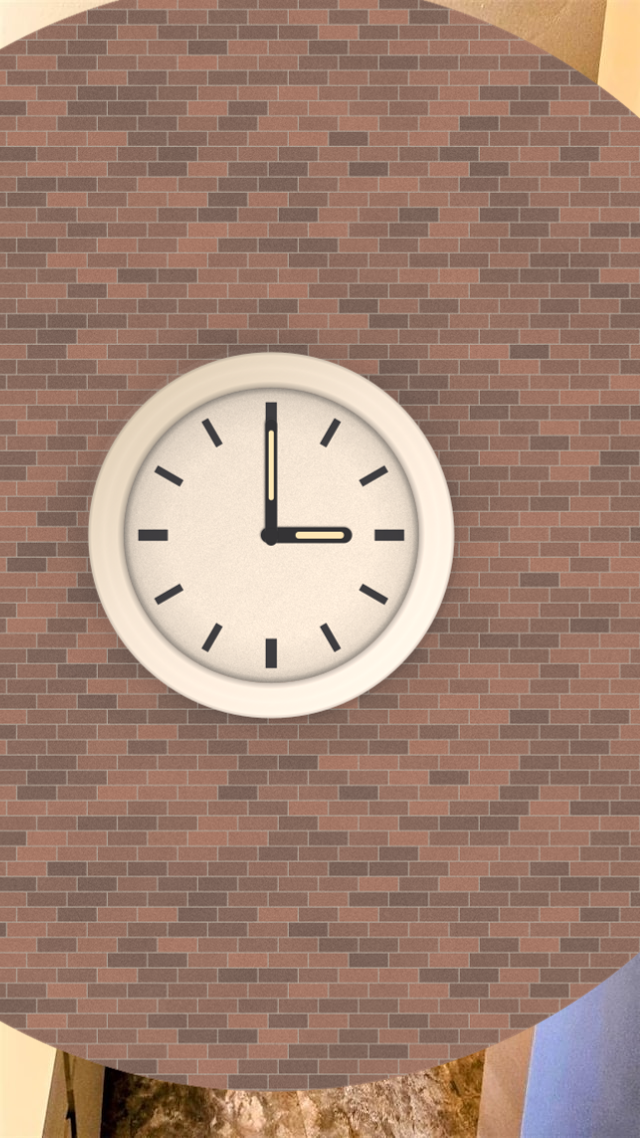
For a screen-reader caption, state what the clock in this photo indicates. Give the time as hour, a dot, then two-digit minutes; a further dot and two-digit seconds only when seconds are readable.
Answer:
3.00
